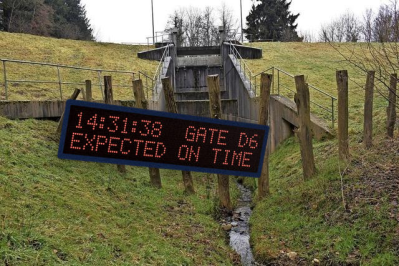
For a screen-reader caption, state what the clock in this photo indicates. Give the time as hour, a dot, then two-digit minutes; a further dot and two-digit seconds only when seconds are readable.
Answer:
14.31.38
